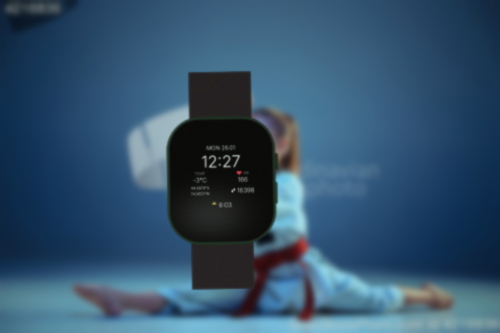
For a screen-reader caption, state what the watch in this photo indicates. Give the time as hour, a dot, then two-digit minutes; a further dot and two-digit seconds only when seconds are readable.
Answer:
12.27
